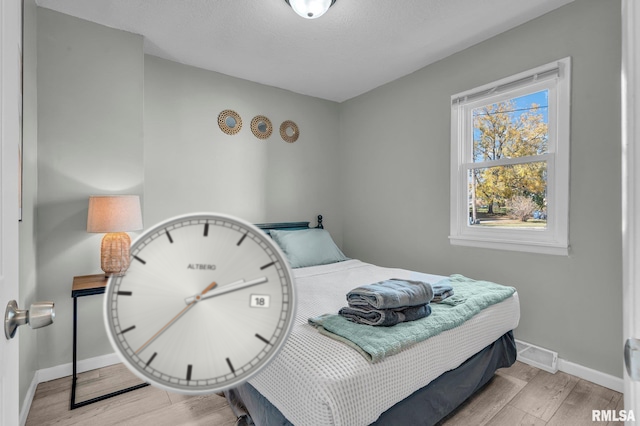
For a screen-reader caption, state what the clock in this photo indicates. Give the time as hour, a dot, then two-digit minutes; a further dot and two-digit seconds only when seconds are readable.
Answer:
2.11.37
